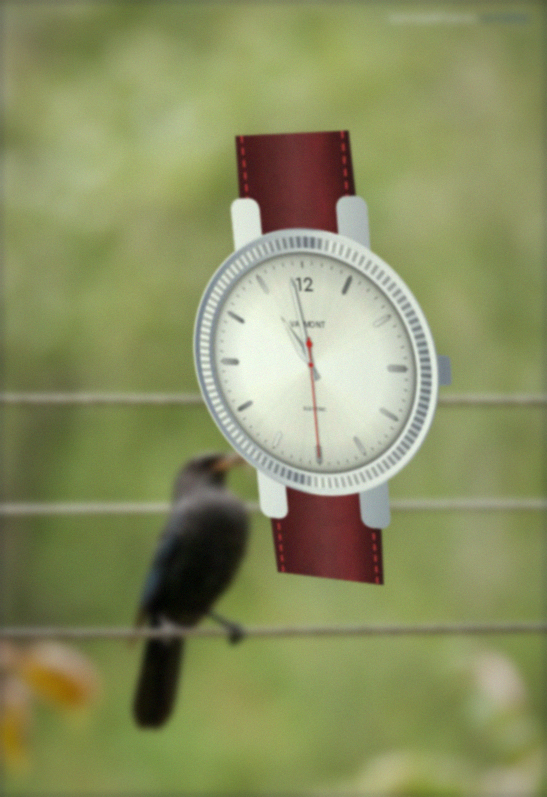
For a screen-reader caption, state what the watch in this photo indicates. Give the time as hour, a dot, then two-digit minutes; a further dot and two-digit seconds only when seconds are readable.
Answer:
10.58.30
